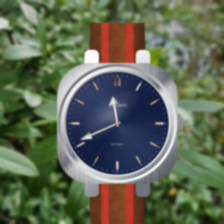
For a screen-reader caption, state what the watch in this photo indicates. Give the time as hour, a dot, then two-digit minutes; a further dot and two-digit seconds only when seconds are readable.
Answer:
11.41
